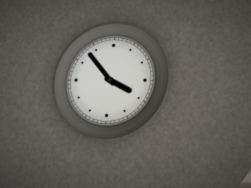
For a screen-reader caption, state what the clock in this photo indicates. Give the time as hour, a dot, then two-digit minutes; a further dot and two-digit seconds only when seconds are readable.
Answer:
3.53
